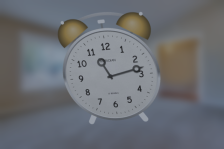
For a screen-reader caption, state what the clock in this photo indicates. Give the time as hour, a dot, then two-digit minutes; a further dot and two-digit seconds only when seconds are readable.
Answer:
11.13
